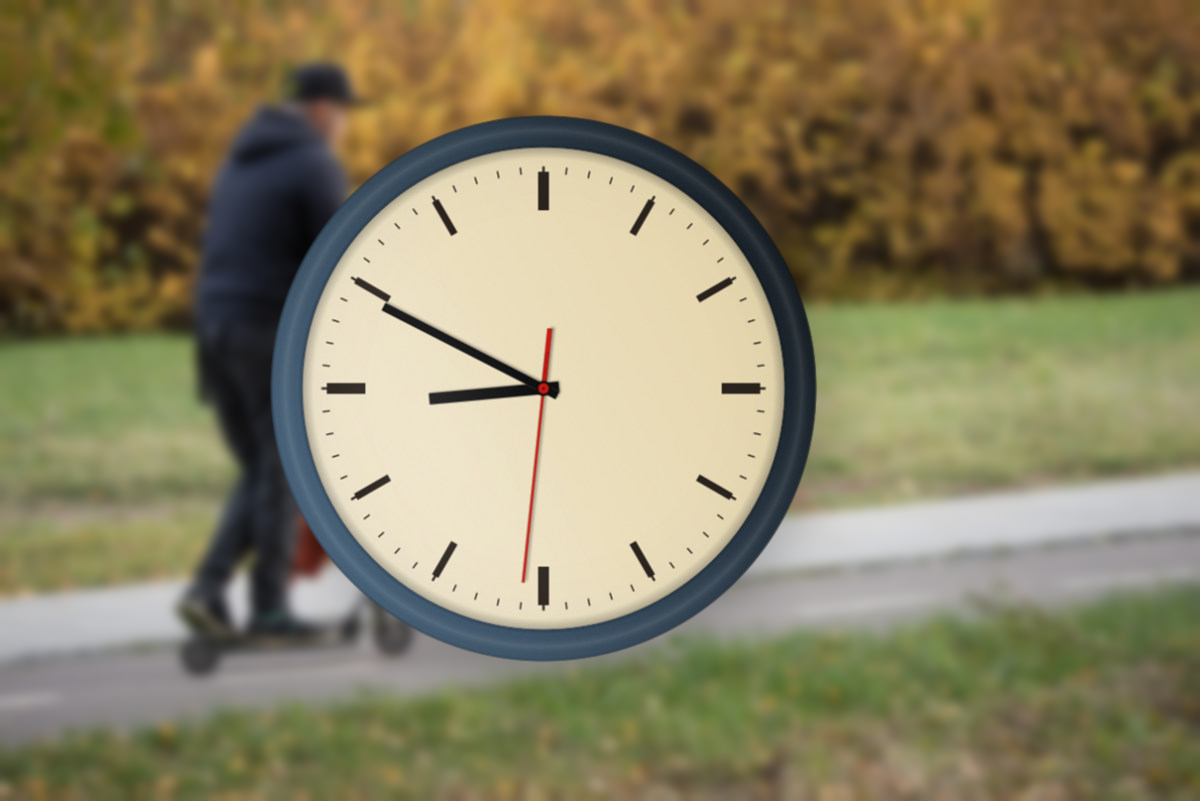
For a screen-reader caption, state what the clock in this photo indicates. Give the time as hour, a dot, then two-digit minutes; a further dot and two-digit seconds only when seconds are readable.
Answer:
8.49.31
